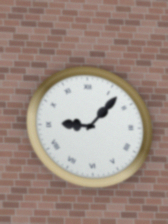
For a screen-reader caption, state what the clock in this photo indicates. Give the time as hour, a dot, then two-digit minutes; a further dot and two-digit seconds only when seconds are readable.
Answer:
9.07
